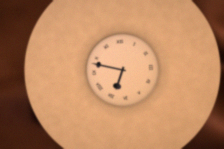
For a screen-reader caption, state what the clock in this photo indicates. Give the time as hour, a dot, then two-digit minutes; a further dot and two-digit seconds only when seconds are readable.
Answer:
6.48
